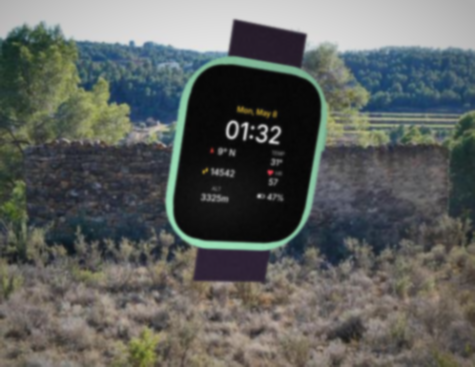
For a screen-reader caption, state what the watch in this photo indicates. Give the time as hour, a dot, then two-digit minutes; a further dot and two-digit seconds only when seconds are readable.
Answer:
1.32
